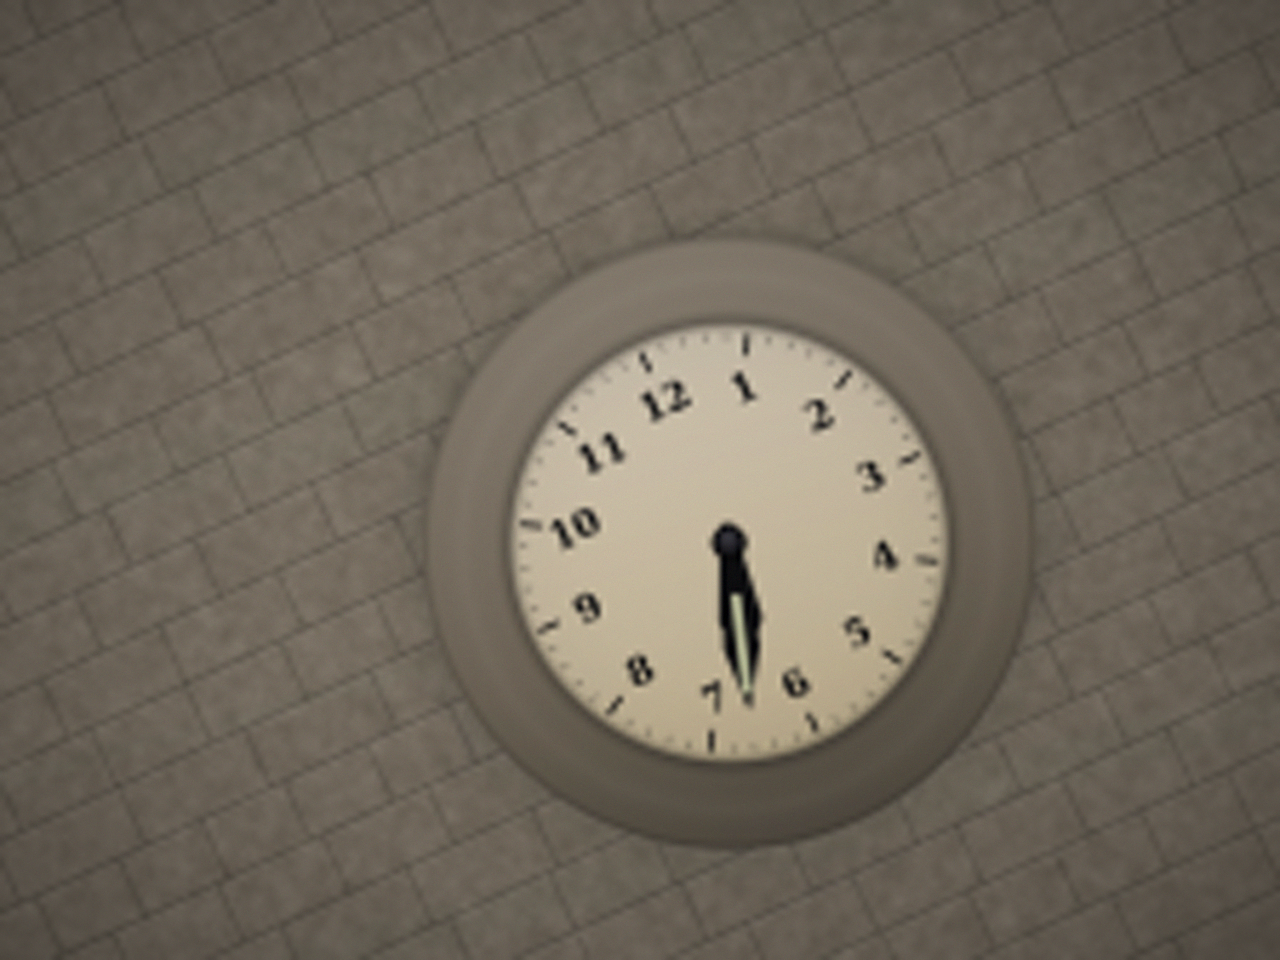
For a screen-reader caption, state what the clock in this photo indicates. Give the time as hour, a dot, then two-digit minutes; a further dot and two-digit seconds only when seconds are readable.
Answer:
6.33
